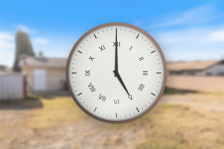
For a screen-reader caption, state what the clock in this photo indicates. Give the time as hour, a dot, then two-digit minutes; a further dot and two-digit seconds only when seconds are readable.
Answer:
5.00
